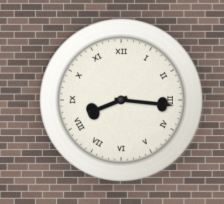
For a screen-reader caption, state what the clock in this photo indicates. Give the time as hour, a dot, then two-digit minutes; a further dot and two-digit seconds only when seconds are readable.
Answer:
8.16
